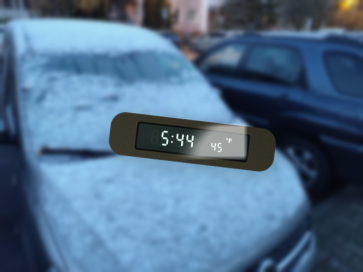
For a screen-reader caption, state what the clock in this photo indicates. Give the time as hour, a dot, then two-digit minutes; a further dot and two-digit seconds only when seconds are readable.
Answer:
5.44
